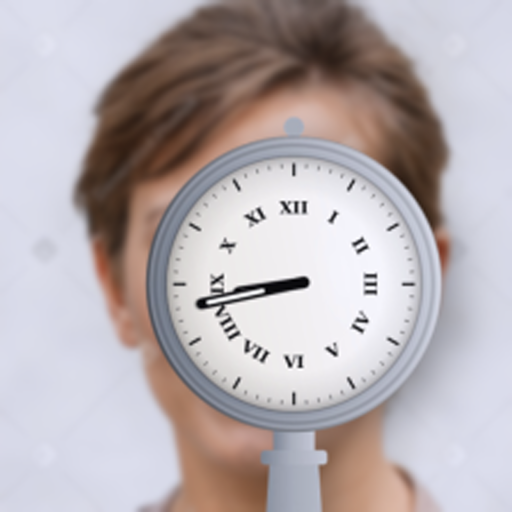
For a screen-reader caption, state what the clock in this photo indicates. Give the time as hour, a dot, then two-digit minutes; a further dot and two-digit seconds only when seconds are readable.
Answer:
8.43
